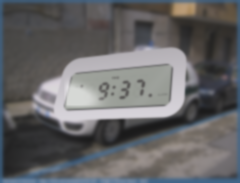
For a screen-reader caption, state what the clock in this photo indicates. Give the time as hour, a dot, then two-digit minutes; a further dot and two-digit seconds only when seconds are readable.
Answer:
9.37
